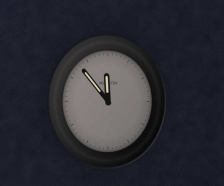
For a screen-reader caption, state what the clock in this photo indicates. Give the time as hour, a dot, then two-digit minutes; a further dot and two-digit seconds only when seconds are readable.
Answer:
11.53
